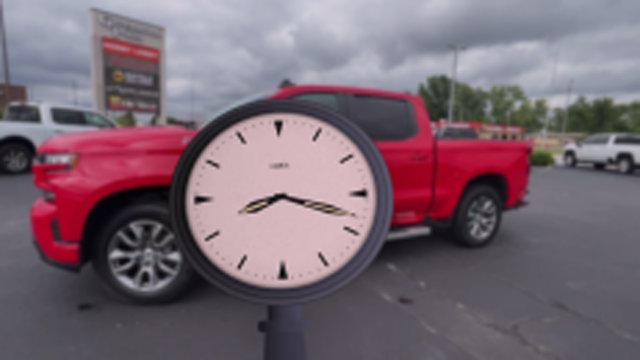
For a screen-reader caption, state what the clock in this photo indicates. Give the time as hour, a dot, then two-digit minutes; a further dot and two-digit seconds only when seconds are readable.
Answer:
8.18
